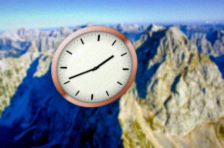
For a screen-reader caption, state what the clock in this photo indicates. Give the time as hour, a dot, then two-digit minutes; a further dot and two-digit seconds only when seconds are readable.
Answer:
1.41
